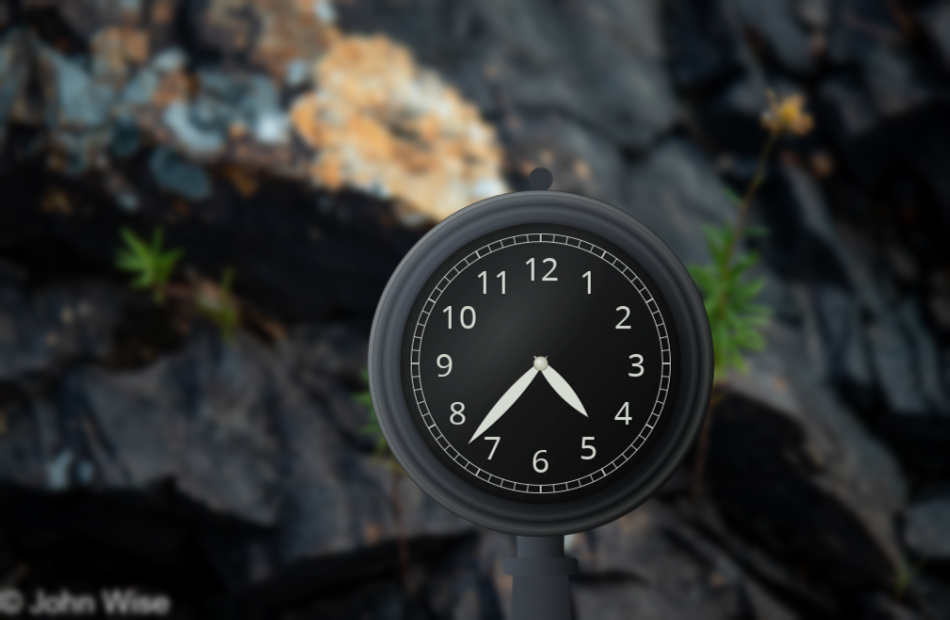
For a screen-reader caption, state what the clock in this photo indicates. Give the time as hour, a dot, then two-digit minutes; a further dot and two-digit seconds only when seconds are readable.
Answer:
4.37
